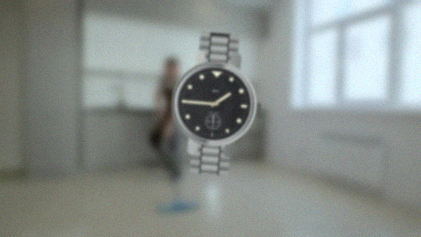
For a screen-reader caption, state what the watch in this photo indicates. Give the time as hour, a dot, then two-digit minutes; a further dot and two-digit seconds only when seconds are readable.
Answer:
1.45
